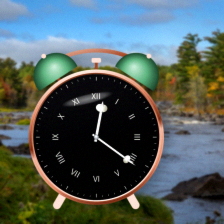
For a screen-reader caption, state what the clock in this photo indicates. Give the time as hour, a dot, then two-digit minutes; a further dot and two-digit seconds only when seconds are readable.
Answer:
12.21
